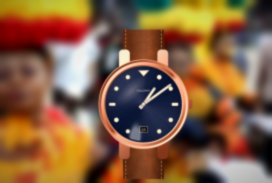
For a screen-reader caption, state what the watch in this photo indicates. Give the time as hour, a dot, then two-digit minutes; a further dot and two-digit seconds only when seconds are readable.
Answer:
1.09
